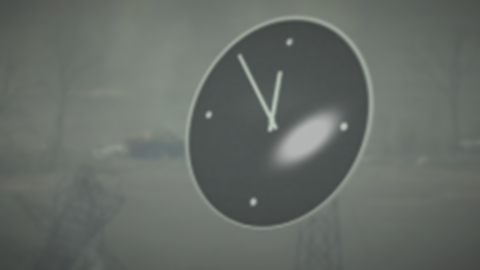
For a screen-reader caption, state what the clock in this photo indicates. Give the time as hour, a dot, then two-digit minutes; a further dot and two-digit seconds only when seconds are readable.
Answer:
11.53
